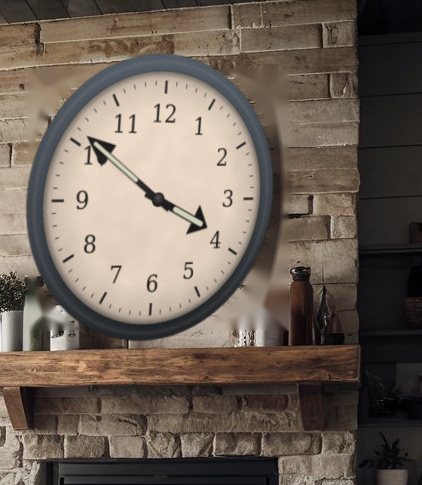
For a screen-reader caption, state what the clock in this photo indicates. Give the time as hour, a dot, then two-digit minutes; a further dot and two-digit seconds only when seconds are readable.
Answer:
3.51
